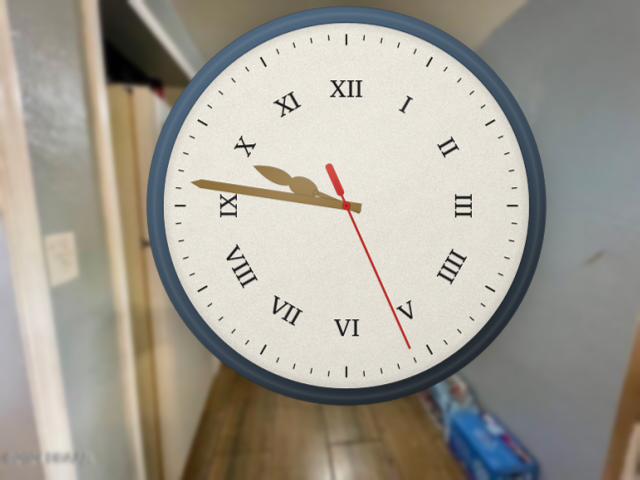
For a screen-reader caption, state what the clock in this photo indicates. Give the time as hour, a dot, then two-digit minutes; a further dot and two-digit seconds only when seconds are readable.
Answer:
9.46.26
